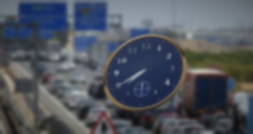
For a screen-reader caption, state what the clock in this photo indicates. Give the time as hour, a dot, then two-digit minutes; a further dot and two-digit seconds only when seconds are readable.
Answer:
7.40
